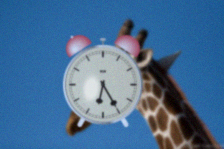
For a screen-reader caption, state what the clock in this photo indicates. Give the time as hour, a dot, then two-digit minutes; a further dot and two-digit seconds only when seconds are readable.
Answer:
6.25
